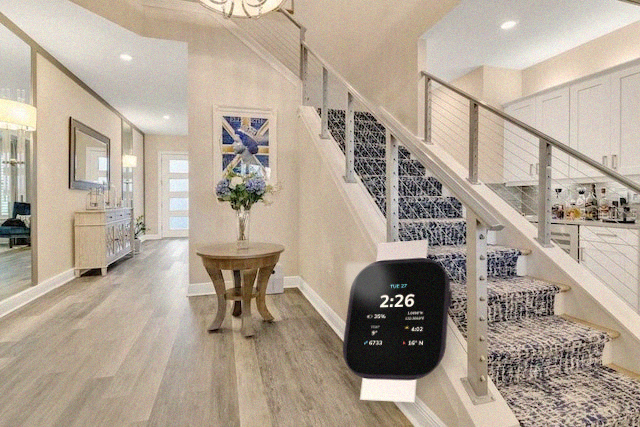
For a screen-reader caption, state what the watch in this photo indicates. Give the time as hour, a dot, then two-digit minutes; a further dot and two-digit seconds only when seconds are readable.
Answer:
2.26
